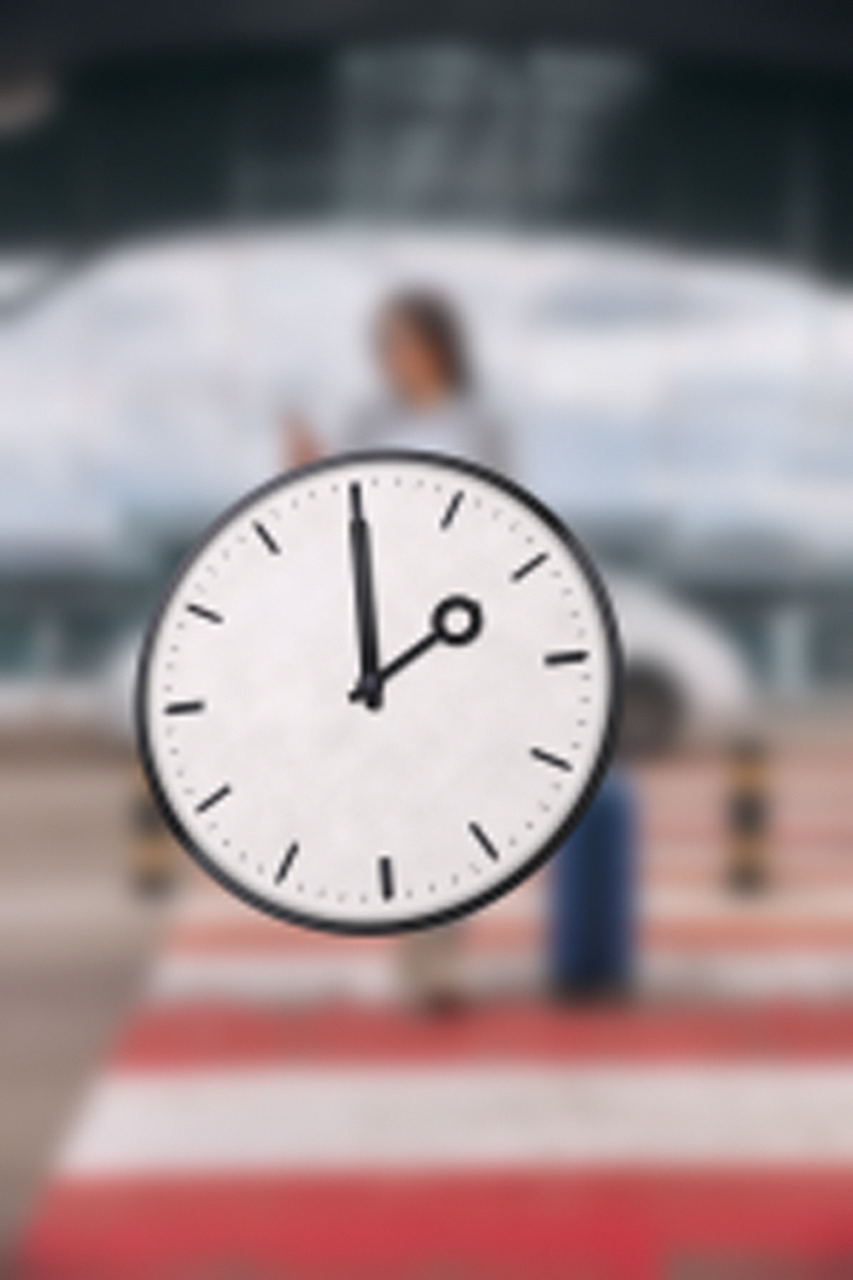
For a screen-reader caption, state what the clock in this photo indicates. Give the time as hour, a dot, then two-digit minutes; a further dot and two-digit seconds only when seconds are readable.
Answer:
2.00
